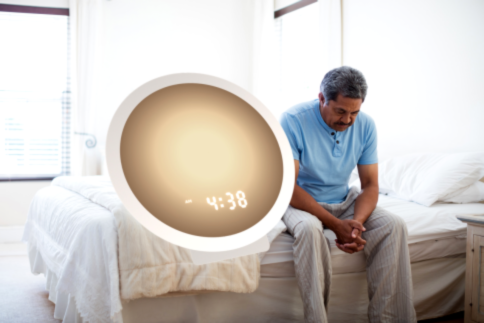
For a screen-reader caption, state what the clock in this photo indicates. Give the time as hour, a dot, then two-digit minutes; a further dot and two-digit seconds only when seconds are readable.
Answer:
4.38
